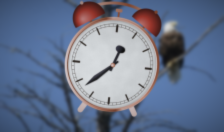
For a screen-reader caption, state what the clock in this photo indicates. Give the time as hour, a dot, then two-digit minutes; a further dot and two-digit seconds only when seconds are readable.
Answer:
12.38
